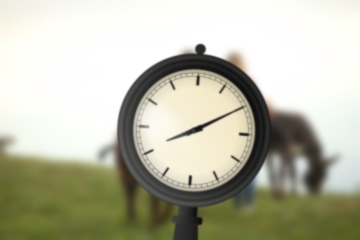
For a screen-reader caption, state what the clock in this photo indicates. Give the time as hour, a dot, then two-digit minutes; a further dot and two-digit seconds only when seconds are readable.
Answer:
8.10
